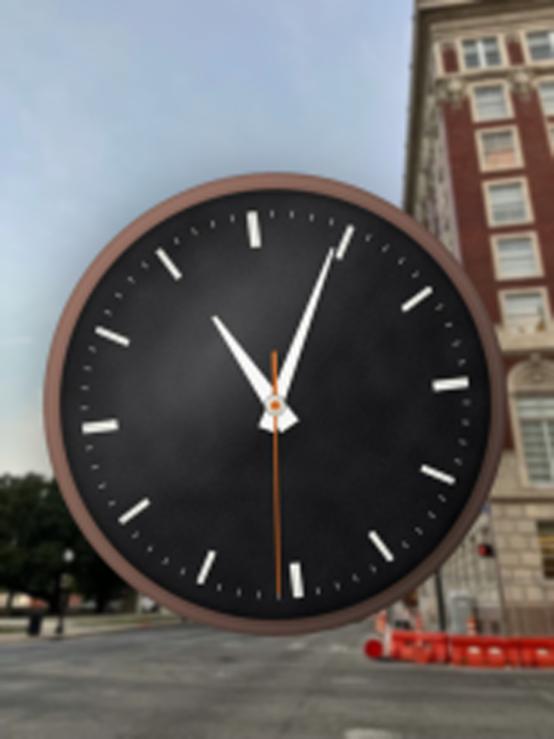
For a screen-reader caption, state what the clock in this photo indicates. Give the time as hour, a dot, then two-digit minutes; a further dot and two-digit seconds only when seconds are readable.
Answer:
11.04.31
